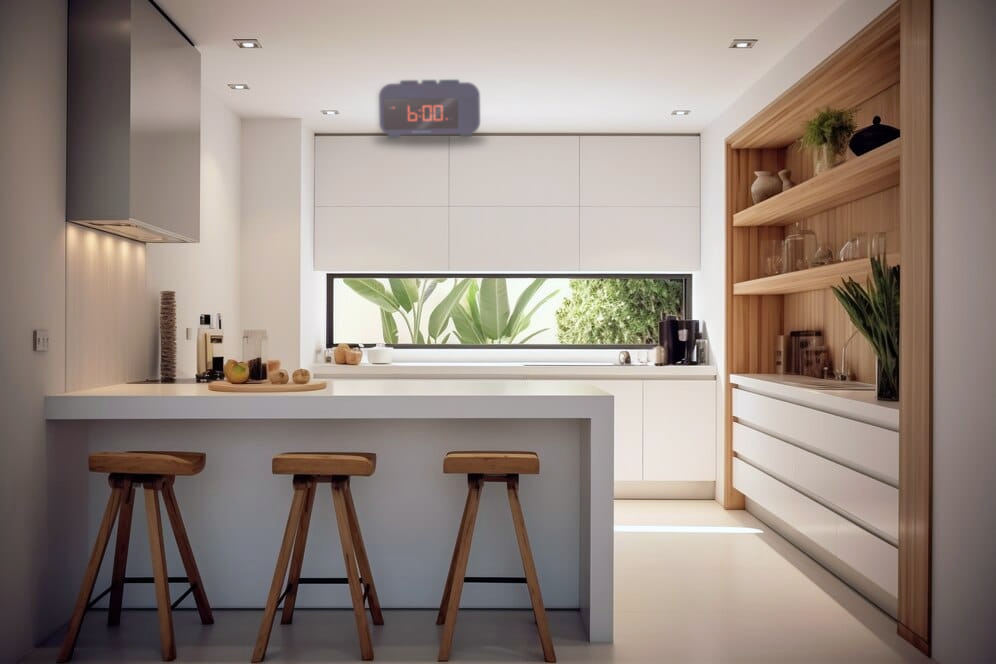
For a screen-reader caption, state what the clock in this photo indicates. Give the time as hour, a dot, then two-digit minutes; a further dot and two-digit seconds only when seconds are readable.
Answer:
6.00
